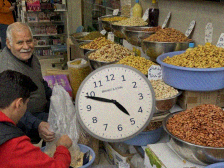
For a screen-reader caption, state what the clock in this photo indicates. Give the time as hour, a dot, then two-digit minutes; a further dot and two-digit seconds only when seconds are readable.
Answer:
4.49
